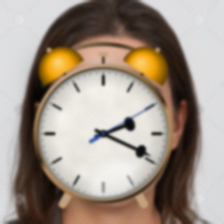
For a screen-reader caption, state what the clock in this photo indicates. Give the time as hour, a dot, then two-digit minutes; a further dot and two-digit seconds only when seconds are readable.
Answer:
2.19.10
